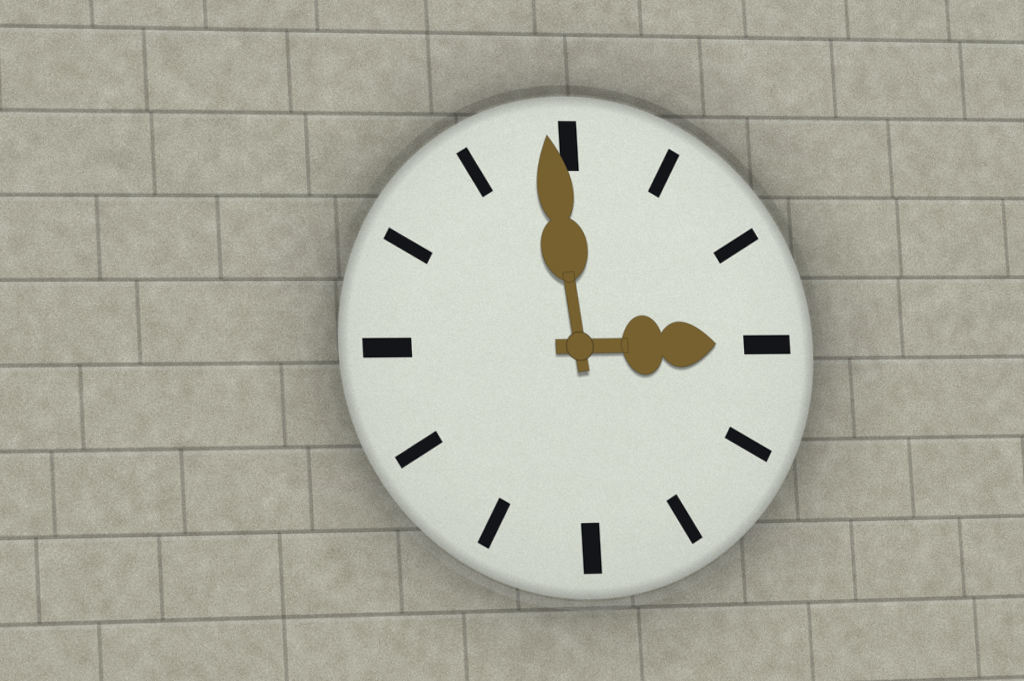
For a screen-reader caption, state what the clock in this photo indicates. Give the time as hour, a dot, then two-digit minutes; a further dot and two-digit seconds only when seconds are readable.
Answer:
2.59
